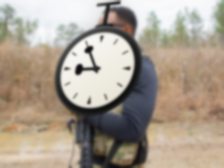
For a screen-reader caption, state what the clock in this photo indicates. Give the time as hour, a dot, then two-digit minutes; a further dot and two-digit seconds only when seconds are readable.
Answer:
8.55
